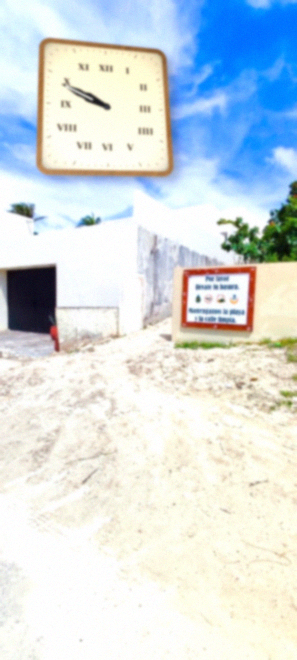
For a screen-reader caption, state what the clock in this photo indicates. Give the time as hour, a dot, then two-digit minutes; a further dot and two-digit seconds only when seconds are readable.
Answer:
9.49
